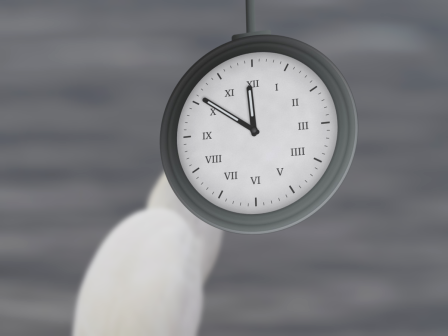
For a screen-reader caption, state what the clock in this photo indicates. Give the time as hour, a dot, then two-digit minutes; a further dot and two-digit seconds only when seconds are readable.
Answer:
11.51
